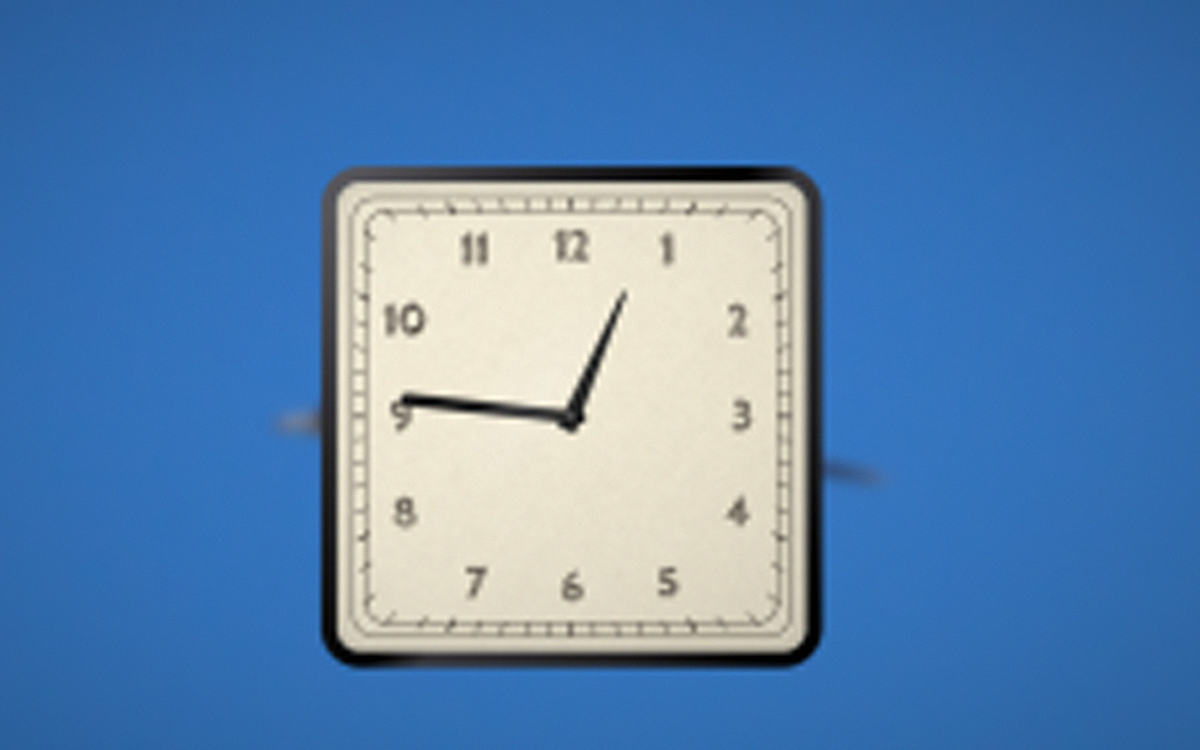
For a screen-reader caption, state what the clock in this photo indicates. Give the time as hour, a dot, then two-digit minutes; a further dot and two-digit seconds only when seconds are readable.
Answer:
12.46
